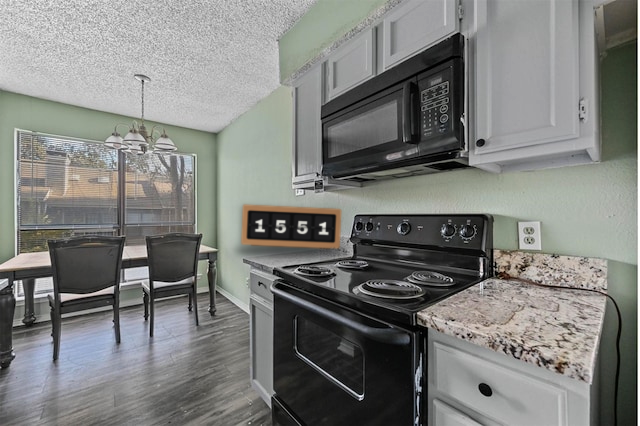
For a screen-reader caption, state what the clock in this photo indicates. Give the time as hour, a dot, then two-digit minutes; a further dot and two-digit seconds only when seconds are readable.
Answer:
15.51
